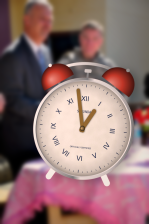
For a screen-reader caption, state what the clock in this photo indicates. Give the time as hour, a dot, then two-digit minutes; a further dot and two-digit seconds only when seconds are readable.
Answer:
12.58
